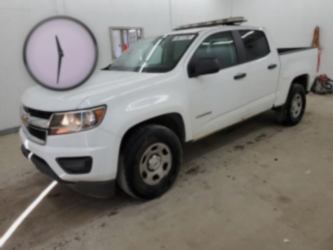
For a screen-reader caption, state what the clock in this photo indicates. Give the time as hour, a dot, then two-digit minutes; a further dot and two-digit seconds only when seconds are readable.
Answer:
11.31
